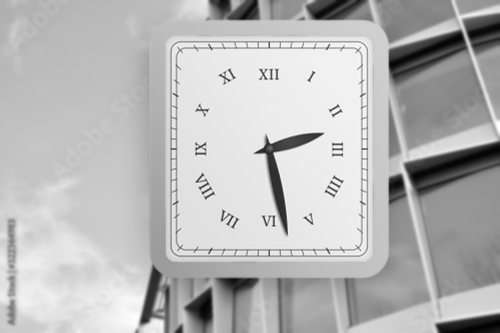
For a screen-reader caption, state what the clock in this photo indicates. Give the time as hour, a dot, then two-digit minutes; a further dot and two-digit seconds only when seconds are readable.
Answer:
2.28
